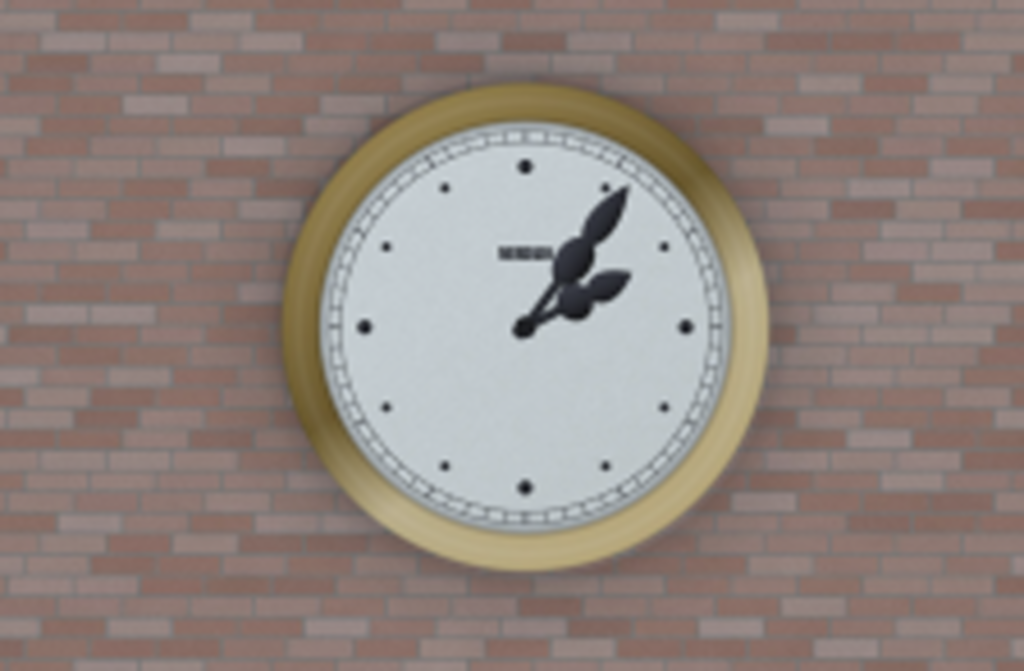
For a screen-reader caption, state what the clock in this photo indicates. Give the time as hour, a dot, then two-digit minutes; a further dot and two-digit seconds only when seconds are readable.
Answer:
2.06
